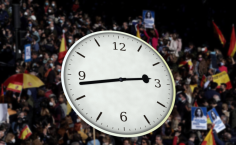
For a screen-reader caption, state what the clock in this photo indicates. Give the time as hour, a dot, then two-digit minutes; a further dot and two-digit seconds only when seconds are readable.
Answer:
2.43
